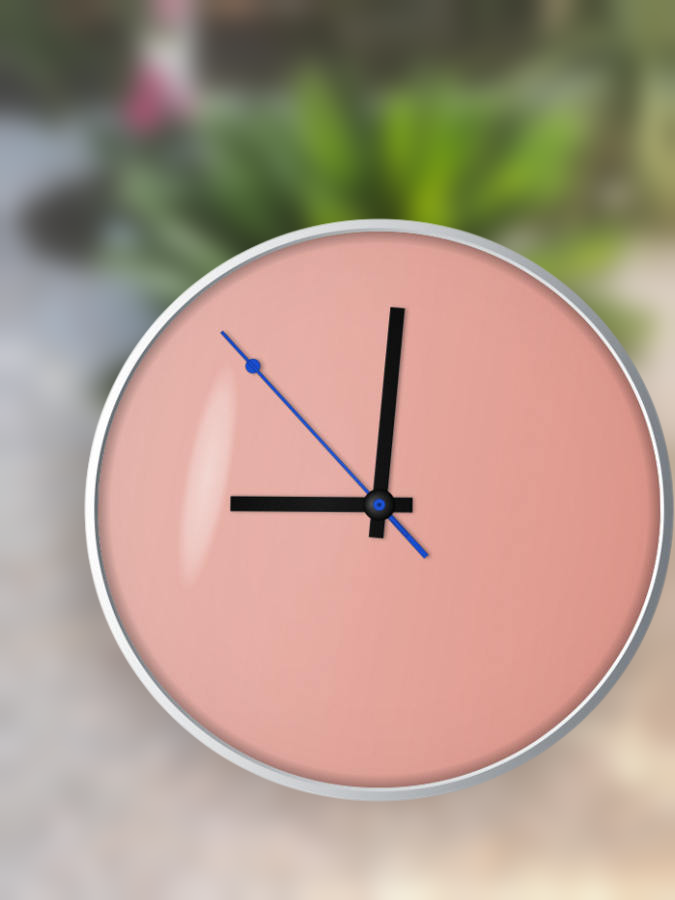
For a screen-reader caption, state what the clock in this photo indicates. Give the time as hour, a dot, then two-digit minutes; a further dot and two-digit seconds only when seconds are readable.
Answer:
9.00.53
